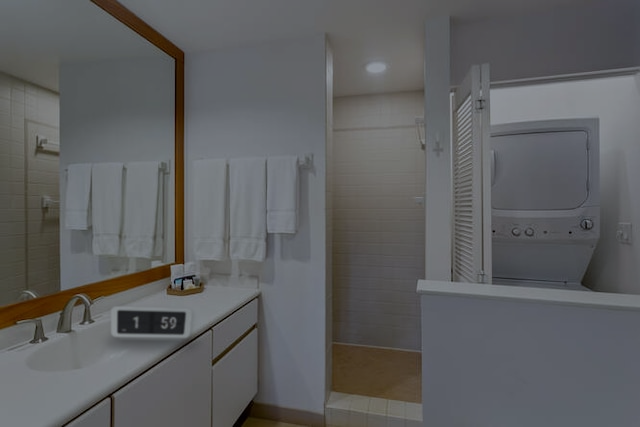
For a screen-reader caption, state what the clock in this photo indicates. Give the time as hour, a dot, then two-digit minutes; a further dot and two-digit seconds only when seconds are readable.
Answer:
1.59
